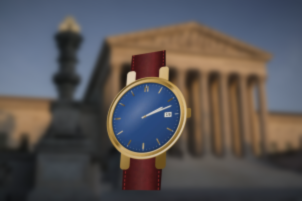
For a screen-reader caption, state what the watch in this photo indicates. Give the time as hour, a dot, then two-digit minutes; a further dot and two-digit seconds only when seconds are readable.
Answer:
2.12
